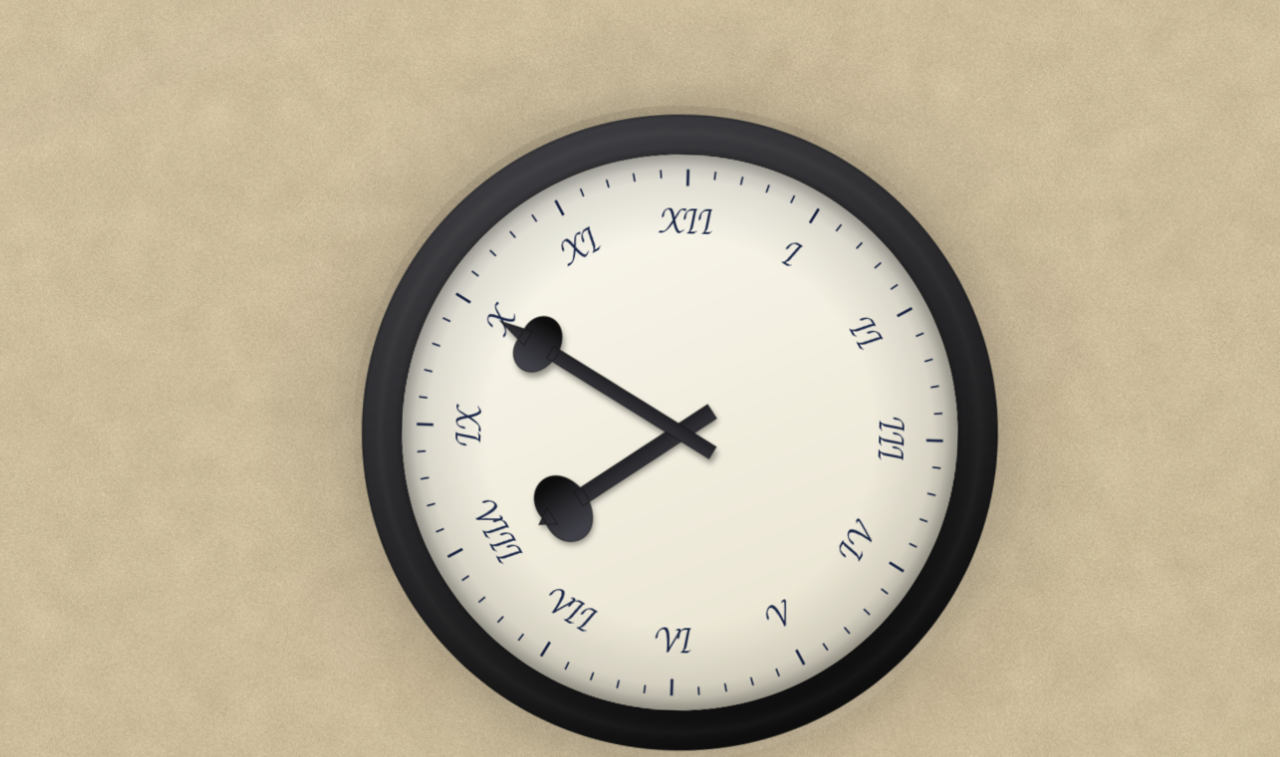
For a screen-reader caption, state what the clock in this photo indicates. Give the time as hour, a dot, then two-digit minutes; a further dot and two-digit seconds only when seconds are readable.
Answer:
7.50
